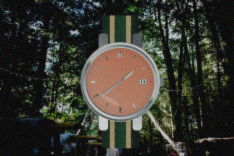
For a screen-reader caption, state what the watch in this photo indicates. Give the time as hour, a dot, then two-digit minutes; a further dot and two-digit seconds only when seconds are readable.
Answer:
1.39
